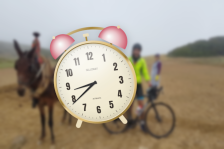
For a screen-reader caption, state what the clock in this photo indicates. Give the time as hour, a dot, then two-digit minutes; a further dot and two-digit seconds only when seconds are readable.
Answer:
8.39
